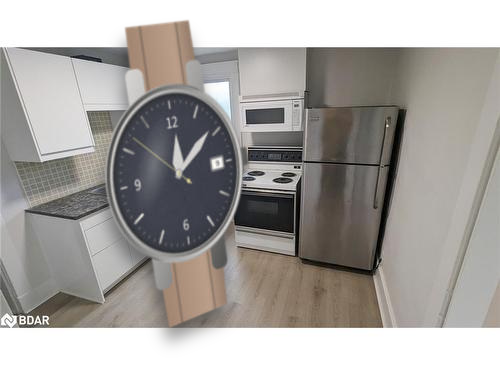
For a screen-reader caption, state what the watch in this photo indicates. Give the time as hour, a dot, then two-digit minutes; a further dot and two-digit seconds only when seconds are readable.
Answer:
12.08.52
